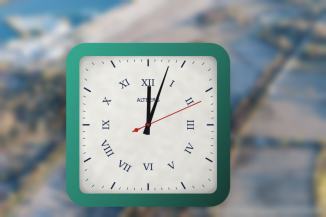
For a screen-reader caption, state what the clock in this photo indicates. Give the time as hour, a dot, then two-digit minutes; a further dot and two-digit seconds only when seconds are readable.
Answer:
12.03.11
